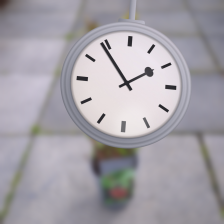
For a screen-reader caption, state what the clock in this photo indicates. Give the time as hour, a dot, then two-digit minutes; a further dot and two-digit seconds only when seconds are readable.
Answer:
1.54
